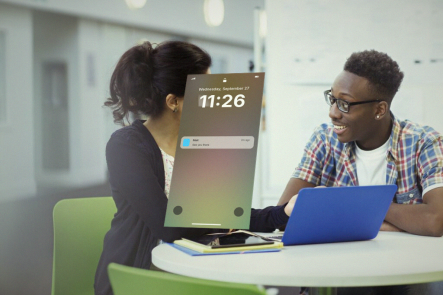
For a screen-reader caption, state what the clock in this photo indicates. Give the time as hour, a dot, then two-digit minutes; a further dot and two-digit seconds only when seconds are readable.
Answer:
11.26
